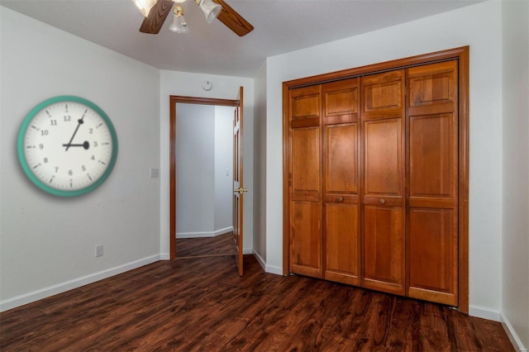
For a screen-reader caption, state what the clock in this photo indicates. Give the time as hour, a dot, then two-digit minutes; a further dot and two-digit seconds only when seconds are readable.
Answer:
3.05
